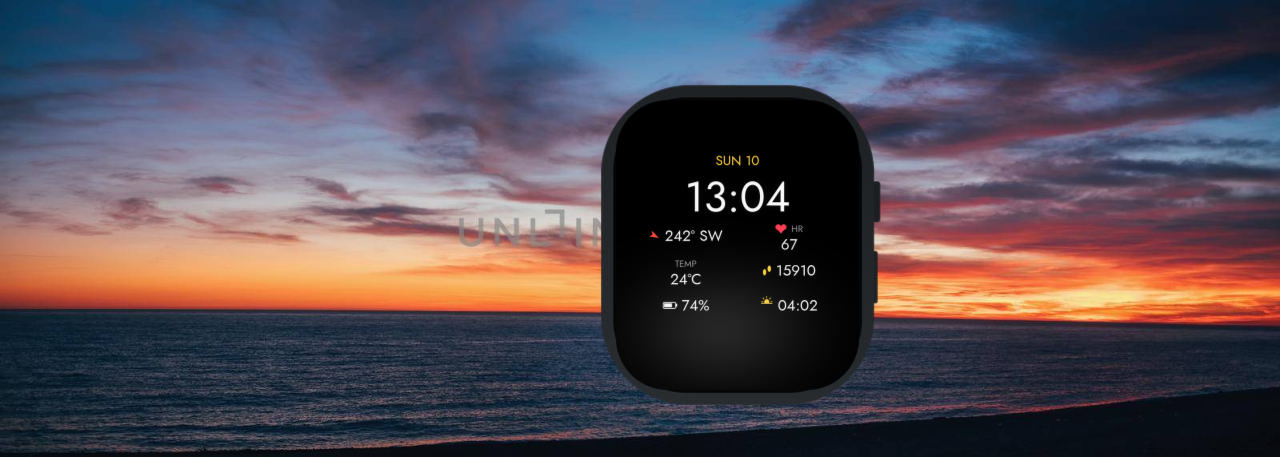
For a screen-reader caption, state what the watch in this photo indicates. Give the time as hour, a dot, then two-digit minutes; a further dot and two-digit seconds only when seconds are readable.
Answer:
13.04
